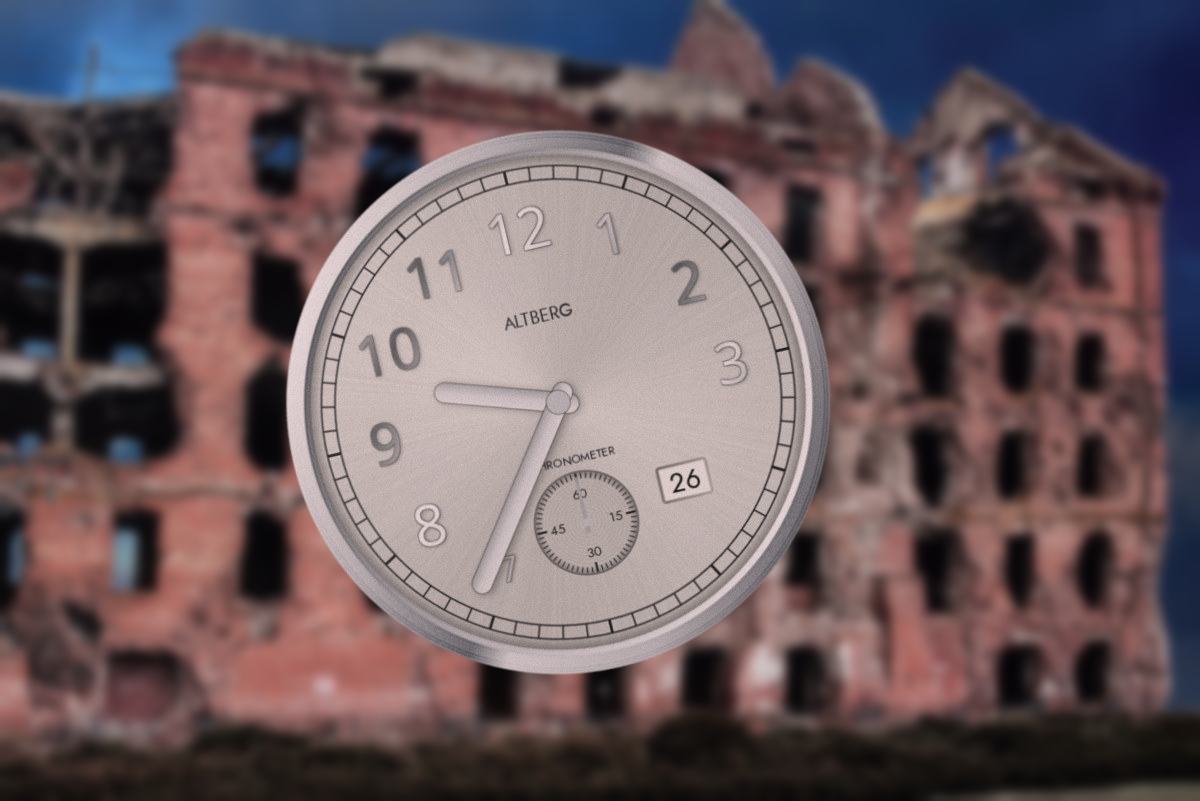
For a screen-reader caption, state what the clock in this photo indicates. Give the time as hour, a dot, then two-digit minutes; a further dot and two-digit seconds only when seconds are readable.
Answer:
9.36.00
